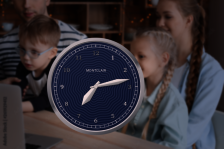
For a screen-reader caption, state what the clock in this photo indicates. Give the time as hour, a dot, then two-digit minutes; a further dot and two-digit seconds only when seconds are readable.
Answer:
7.13
